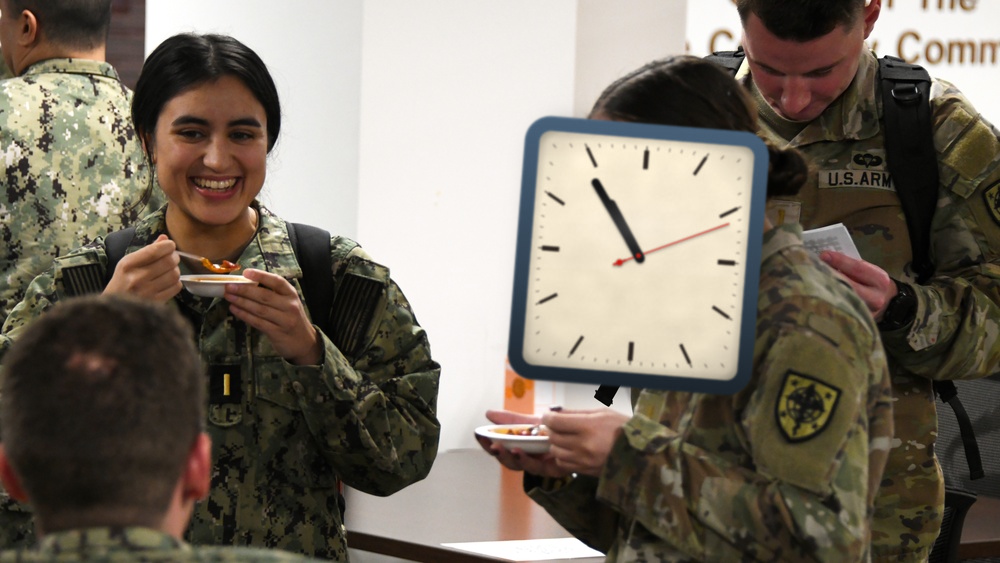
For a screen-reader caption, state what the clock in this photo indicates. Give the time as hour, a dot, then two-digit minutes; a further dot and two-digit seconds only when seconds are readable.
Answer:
10.54.11
